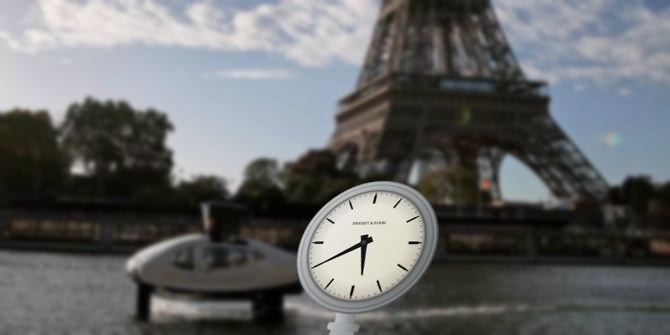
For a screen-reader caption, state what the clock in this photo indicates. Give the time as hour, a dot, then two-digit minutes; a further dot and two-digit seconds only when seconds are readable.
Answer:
5.40
